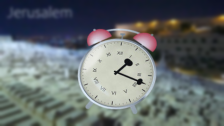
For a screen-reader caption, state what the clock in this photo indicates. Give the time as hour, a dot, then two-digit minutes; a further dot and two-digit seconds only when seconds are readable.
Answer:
1.18
